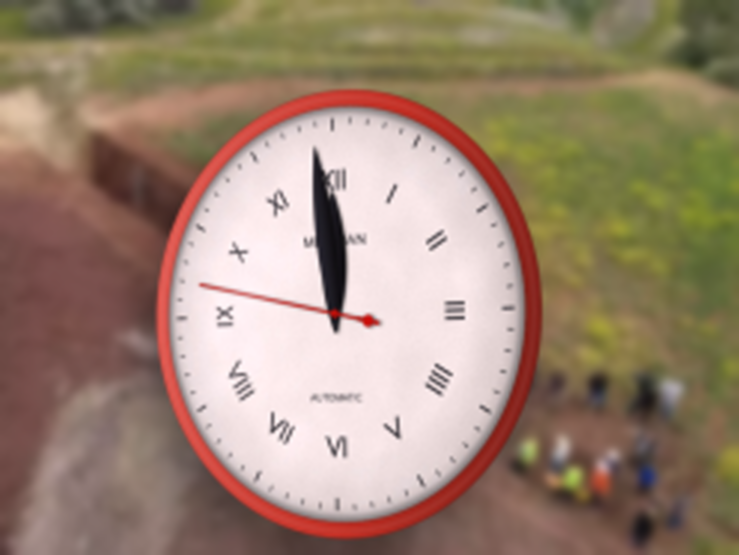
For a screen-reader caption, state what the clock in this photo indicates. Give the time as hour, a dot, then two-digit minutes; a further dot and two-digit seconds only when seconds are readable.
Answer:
11.58.47
